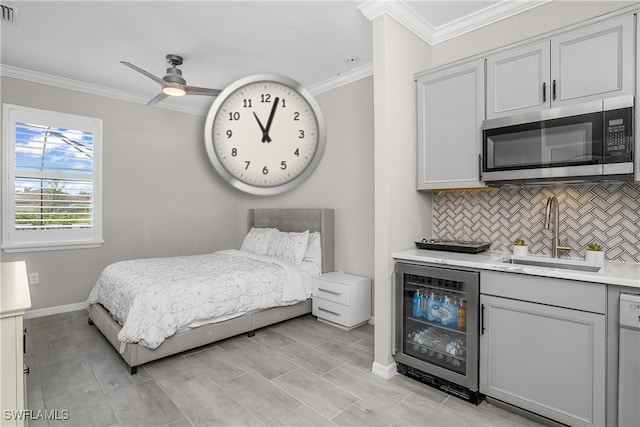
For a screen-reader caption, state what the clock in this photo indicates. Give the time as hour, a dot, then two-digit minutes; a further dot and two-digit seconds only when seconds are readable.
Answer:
11.03
